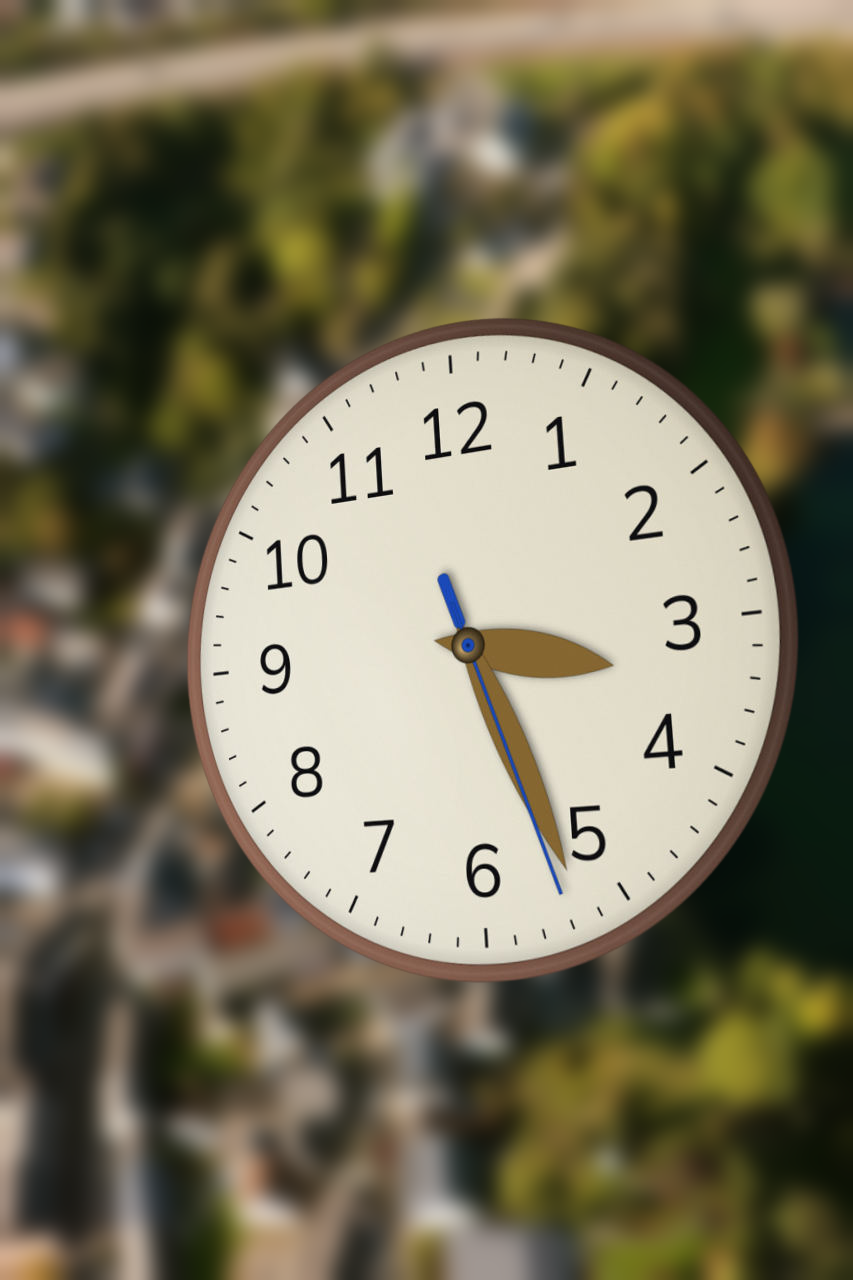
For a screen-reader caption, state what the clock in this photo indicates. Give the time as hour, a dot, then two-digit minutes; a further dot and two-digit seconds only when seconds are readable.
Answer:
3.26.27
